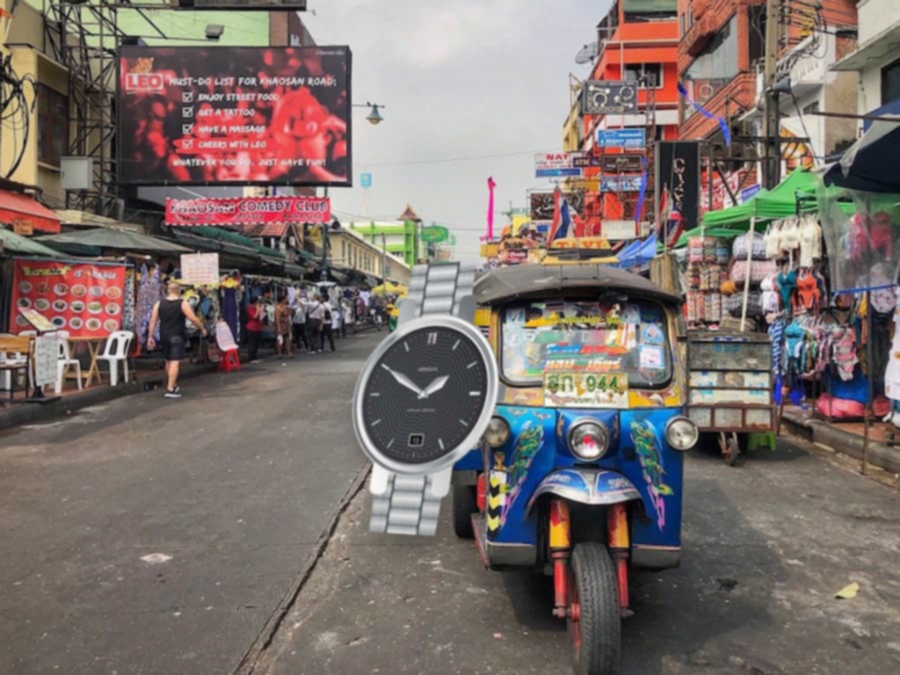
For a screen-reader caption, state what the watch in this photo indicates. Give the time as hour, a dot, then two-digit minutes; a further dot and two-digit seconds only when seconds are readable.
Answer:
1.50
